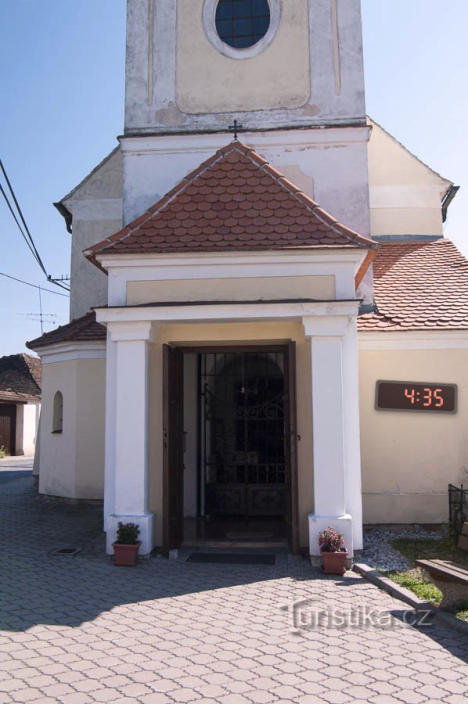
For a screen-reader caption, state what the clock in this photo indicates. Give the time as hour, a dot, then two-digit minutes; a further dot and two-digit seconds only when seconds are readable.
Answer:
4.35
